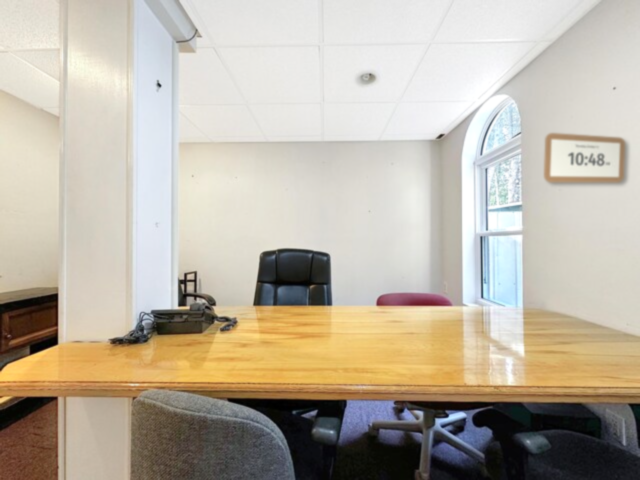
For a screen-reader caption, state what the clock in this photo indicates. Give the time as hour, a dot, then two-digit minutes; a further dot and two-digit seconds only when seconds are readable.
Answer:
10.48
